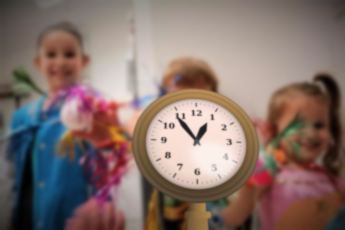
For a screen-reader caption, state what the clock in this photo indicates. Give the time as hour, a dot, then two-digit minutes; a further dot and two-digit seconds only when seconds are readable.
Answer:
12.54
